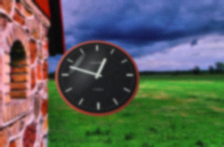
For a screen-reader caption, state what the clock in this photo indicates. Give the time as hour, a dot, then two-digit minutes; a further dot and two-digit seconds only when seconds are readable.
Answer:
12.48
